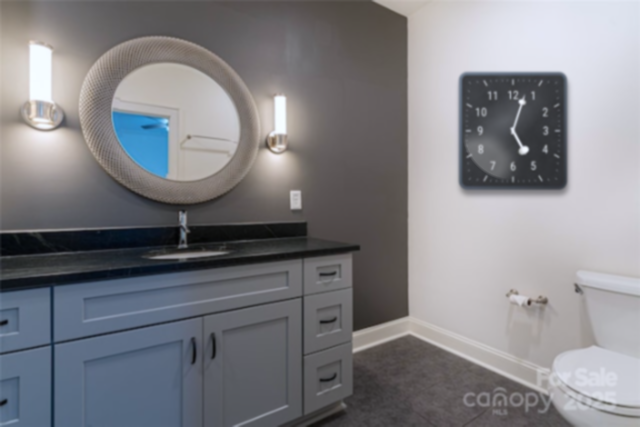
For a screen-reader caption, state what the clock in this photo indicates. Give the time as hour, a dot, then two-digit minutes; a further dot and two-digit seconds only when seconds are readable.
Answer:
5.03
